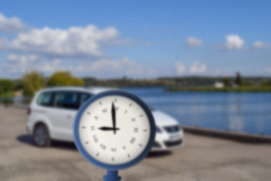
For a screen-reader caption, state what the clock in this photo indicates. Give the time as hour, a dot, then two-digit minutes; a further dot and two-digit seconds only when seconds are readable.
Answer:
8.59
